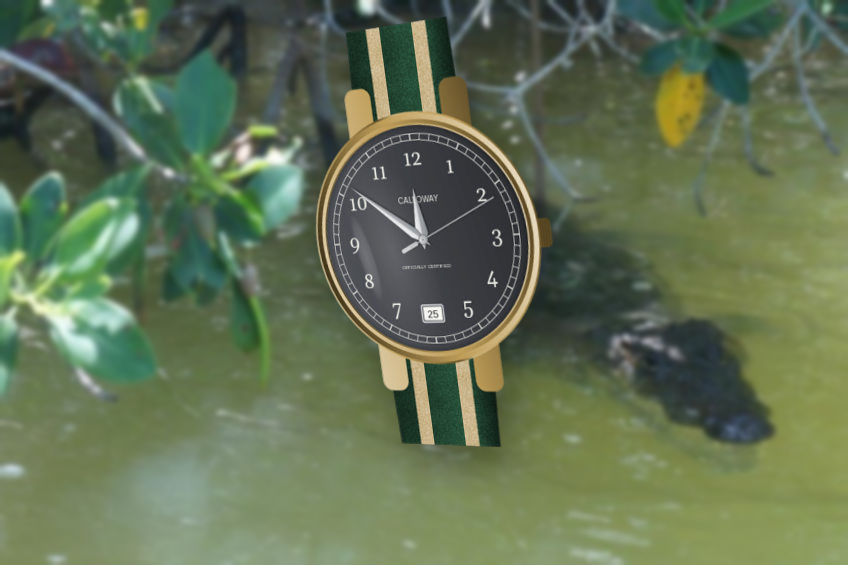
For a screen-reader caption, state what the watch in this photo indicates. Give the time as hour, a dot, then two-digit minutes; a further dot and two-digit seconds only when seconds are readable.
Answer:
11.51.11
